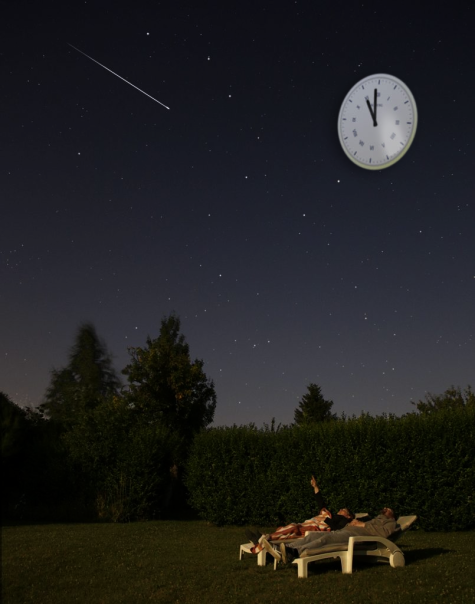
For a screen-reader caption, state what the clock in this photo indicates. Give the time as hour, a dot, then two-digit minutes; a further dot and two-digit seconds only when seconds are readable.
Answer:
10.59
